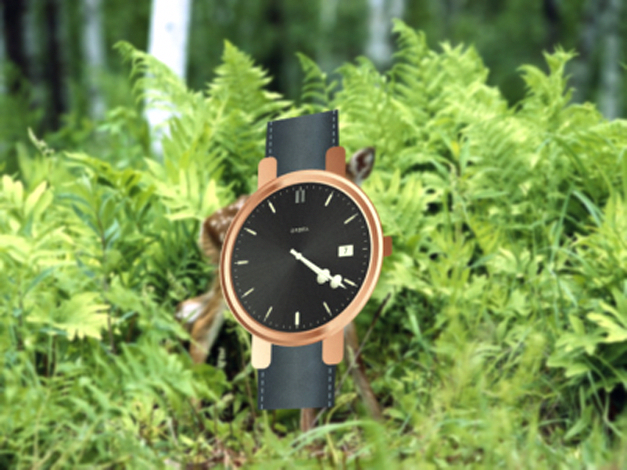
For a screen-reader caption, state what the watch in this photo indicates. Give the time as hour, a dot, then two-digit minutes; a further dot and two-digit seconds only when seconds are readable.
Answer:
4.21
